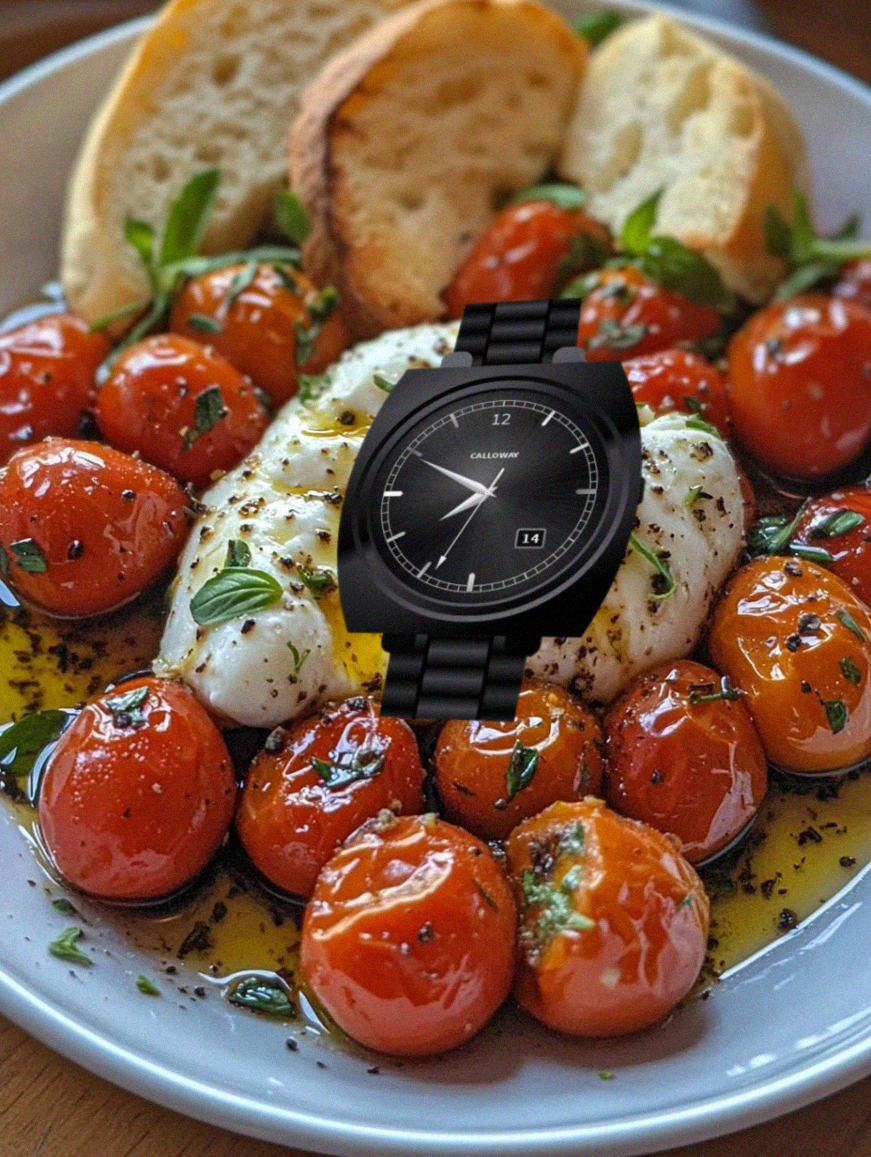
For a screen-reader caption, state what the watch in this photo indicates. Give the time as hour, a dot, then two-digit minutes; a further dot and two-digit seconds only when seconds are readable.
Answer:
7.49.34
